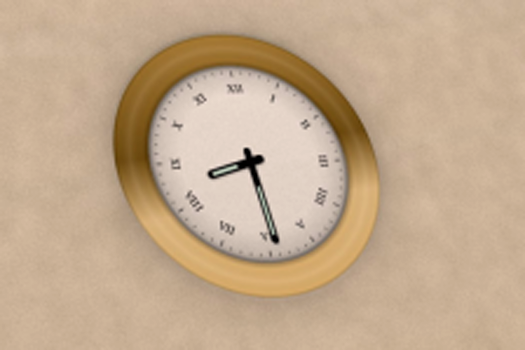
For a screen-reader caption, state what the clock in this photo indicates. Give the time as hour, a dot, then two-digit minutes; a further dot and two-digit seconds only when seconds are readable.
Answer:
8.29
